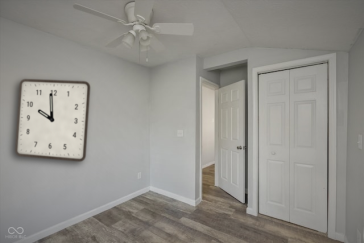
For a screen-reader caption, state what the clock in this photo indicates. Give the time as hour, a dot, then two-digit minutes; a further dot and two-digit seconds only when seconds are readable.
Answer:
9.59
